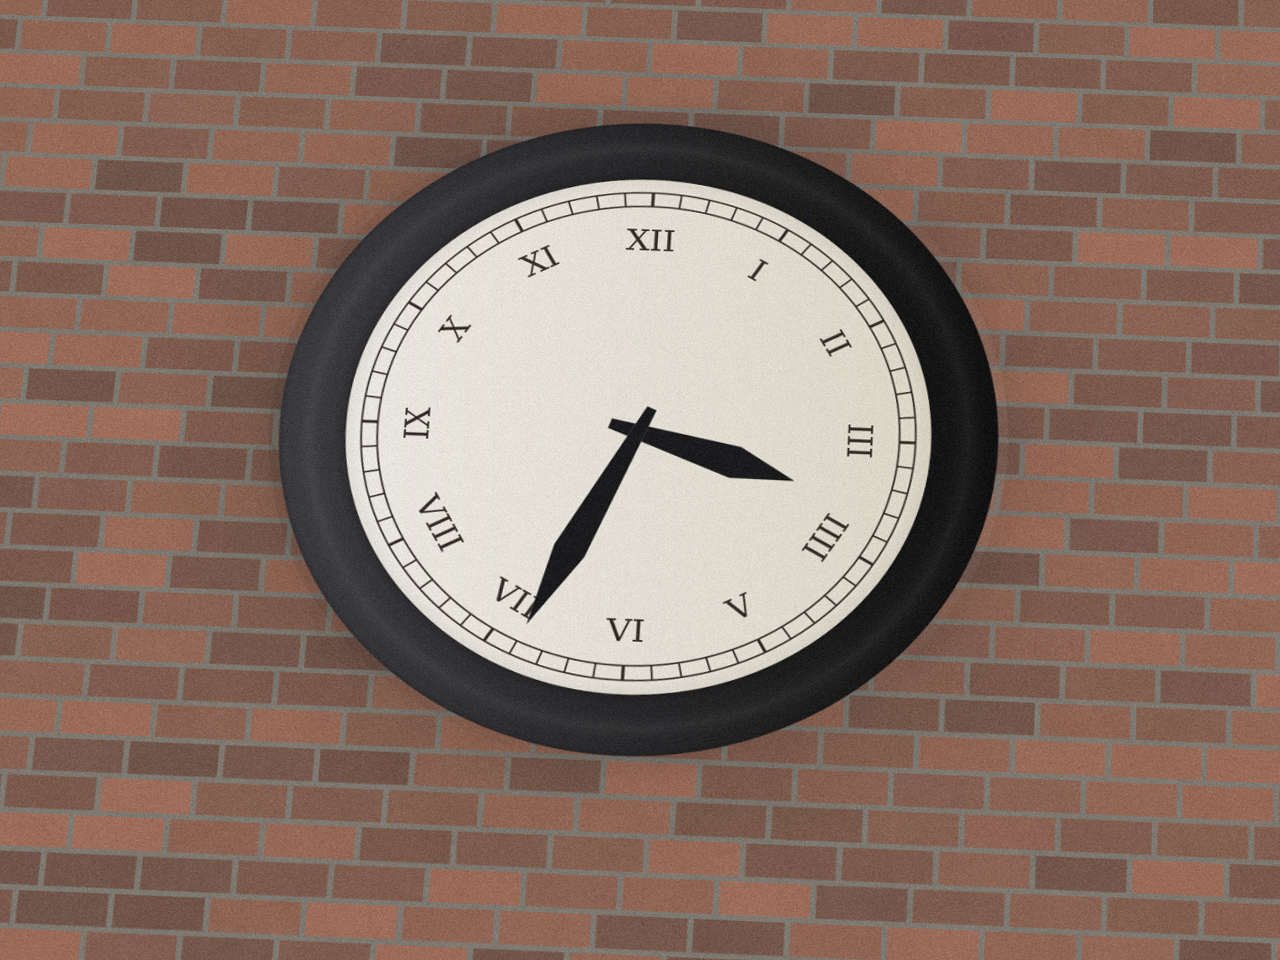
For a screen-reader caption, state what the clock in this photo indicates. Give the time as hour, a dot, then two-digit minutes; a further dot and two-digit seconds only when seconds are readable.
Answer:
3.34
